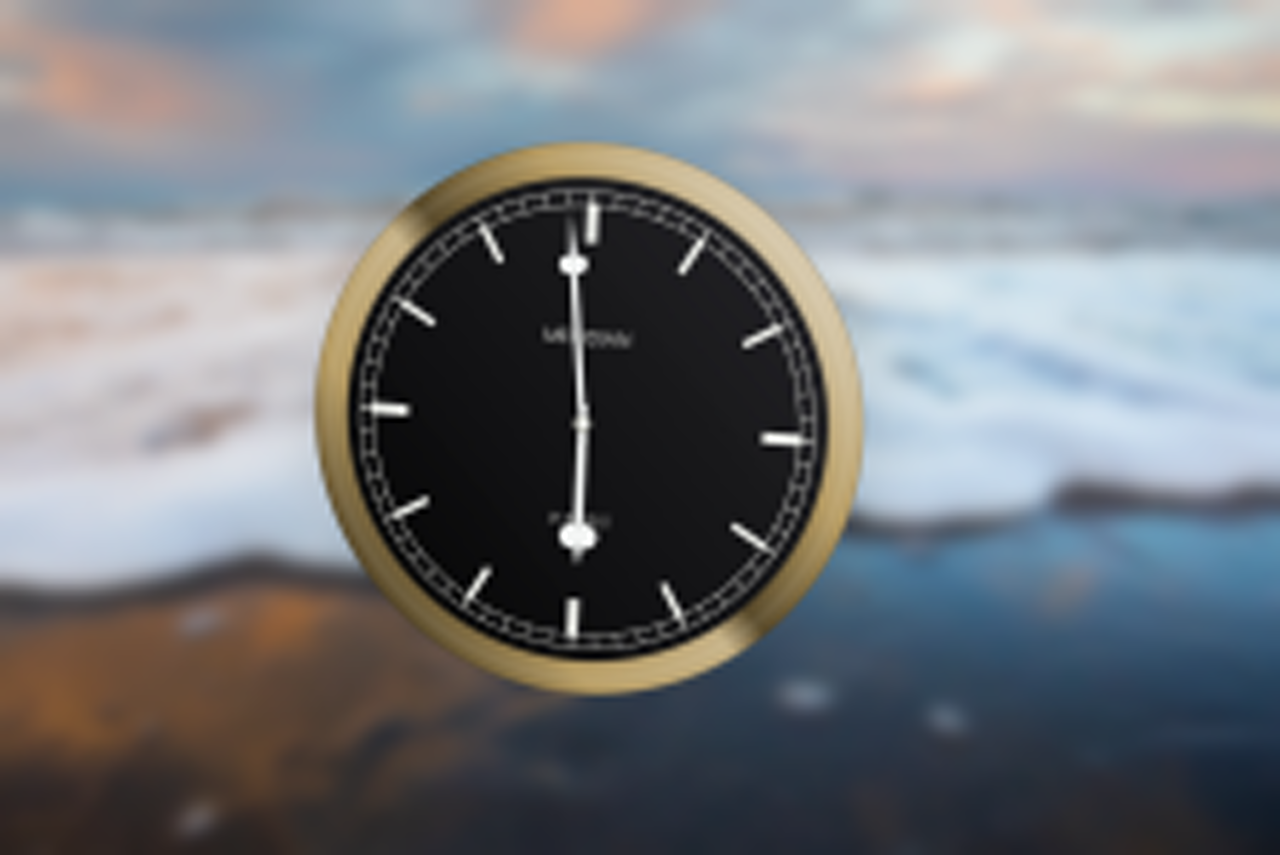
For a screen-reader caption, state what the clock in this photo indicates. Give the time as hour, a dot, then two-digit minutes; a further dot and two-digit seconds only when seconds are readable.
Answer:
5.59
